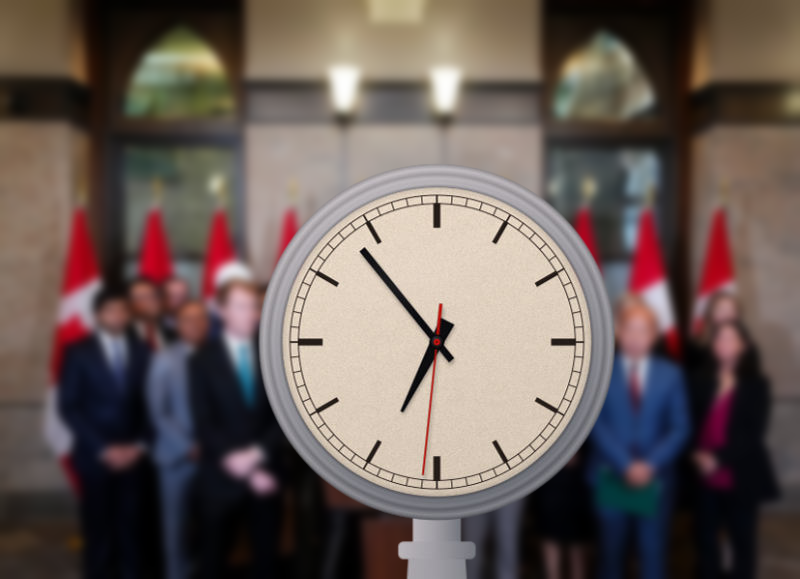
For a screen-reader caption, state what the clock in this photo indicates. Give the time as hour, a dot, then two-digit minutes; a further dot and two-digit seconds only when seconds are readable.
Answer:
6.53.31
